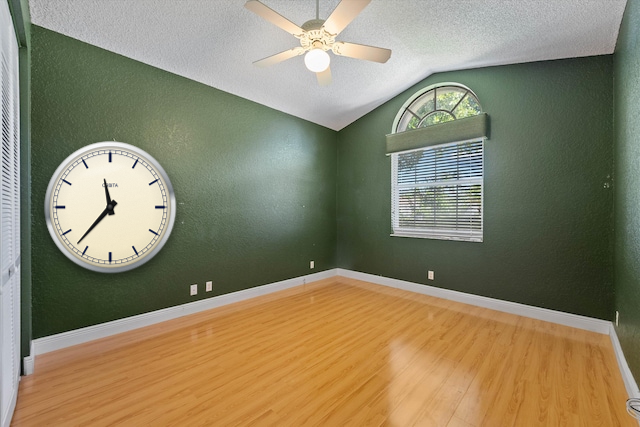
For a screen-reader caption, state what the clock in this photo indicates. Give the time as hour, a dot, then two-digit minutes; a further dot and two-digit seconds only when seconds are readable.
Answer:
11.37
